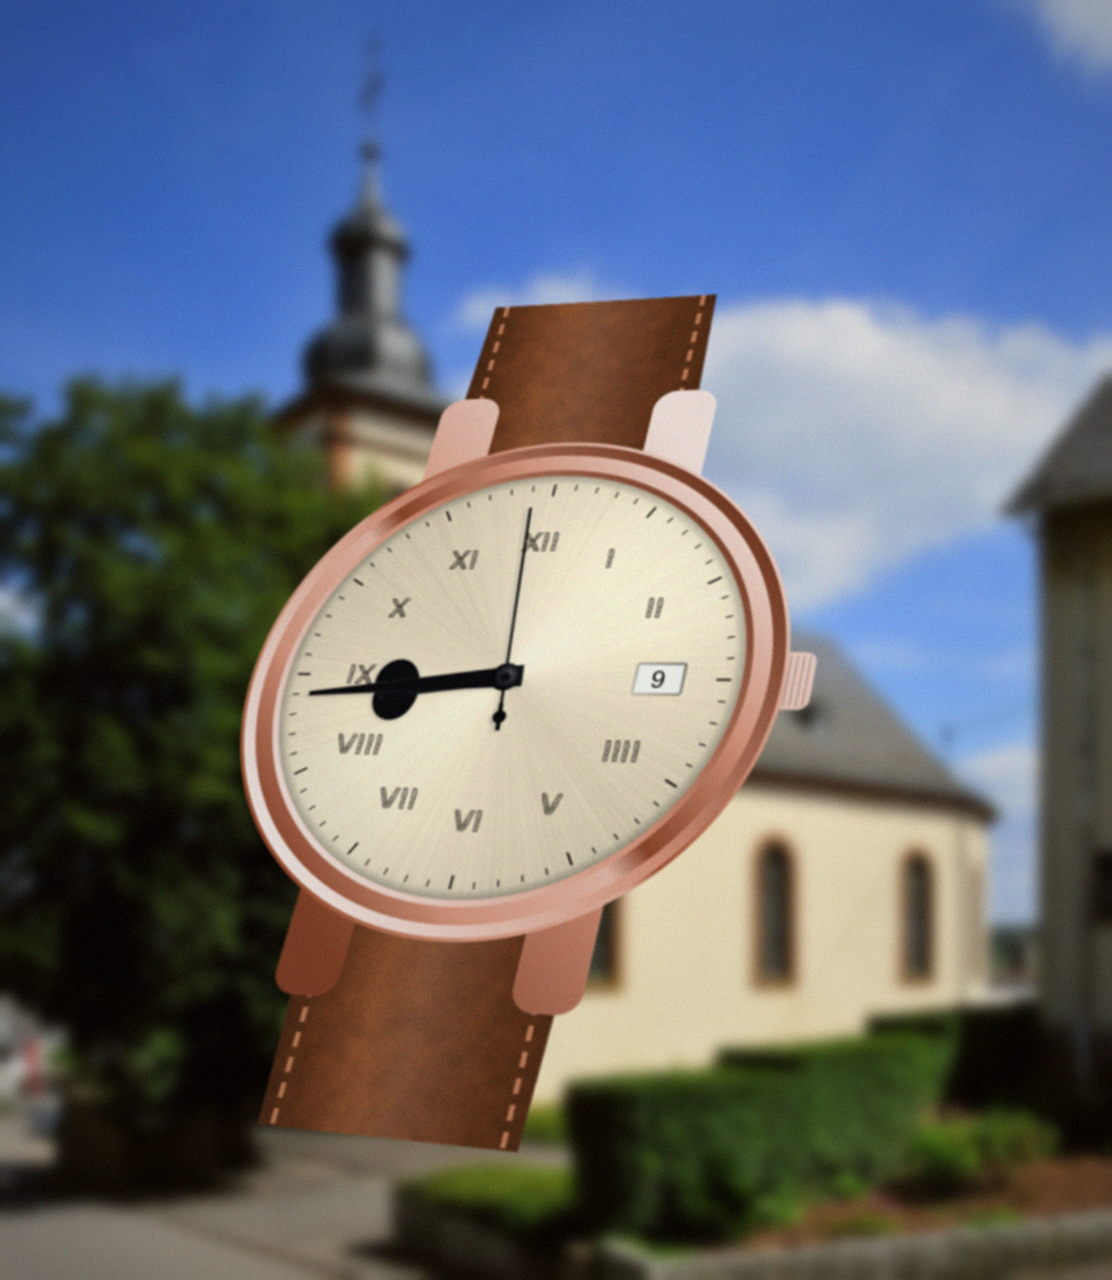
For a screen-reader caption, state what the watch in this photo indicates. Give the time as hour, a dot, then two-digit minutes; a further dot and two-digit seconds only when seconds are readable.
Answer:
8.43.59
